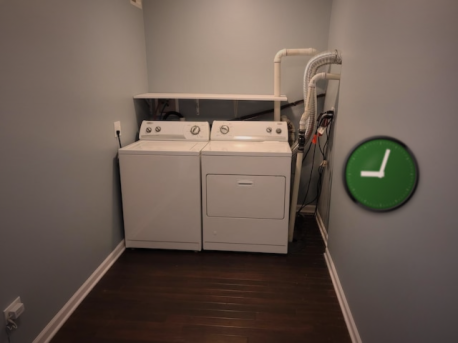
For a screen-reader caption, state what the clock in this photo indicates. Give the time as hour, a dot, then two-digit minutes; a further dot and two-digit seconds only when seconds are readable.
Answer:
9.03
